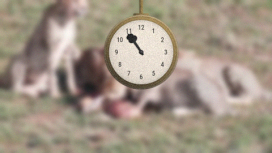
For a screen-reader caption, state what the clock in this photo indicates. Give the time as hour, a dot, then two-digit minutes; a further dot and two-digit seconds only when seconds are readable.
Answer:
10.54
